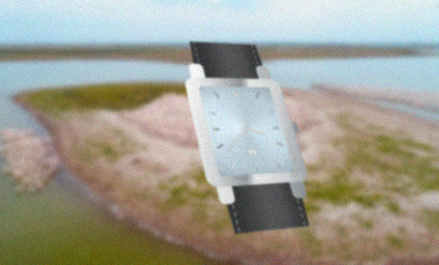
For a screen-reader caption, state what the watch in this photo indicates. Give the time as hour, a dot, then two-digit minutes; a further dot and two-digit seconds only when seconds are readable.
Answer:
3.38
